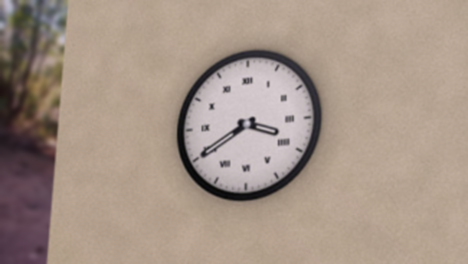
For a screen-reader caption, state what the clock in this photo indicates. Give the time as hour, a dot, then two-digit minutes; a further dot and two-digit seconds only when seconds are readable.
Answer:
3.40
